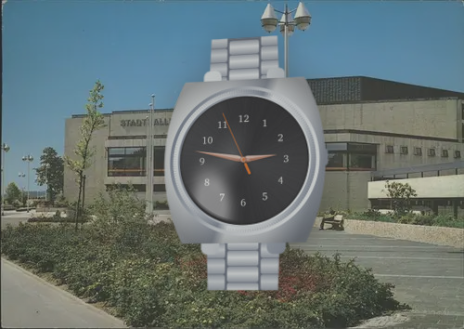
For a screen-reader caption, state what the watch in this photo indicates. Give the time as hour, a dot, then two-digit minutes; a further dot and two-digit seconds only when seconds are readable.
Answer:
2.46.56
